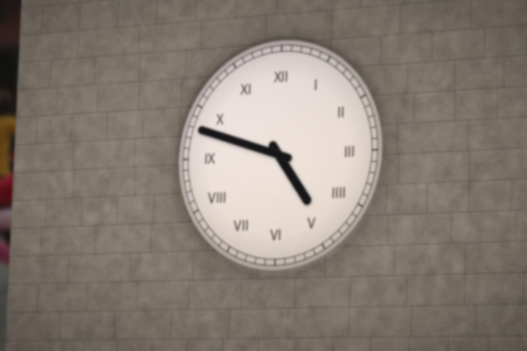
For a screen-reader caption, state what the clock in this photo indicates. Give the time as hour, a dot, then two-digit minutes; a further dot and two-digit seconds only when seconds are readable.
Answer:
4.48
